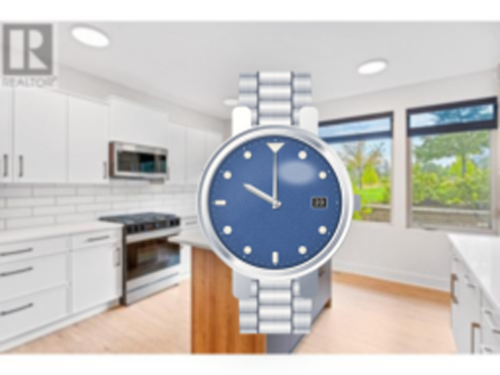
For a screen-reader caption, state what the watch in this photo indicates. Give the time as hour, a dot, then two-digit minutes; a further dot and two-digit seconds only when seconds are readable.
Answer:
10.00
